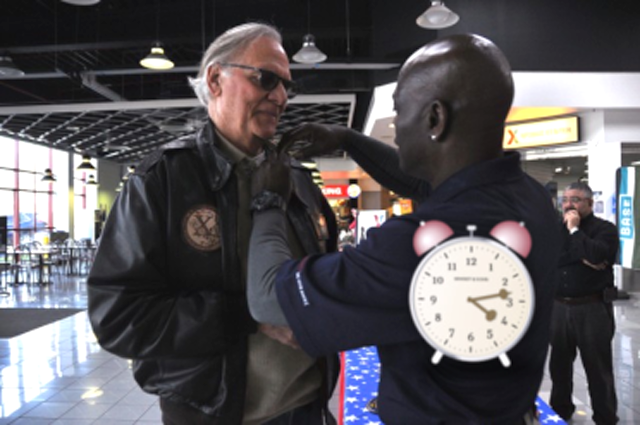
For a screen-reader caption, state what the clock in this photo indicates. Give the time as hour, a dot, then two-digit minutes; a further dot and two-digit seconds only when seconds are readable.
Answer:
4.13
